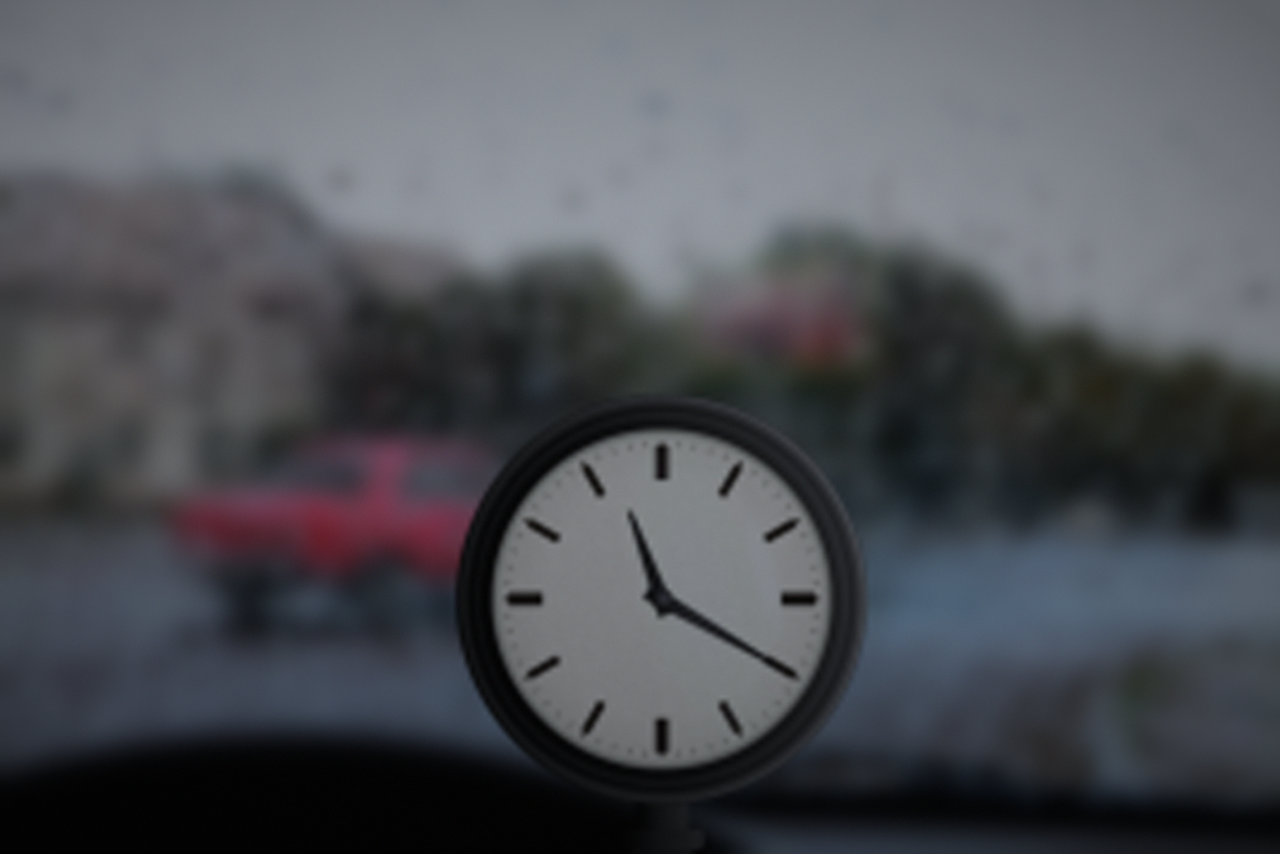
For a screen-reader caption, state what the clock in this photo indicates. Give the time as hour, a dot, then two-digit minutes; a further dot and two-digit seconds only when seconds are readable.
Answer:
11.20
